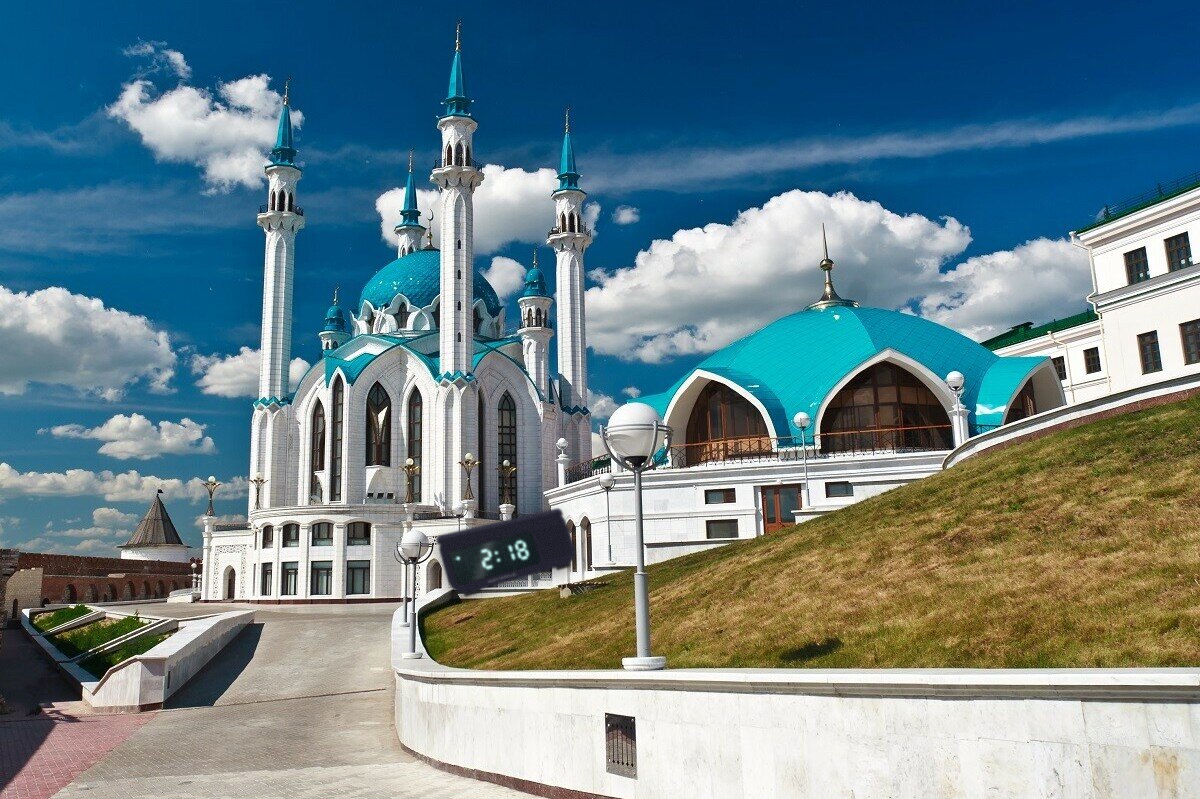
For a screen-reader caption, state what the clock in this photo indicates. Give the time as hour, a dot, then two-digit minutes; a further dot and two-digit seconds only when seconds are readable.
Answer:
2.18
